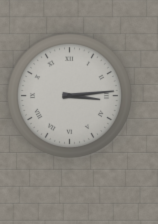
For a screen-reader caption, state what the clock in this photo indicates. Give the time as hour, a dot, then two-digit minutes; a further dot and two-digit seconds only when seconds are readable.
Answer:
3.14
